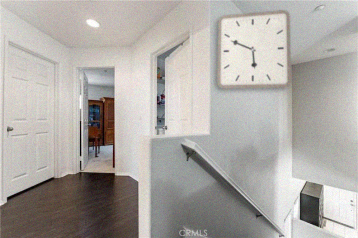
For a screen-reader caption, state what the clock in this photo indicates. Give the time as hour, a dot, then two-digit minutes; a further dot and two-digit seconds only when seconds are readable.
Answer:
5.49
